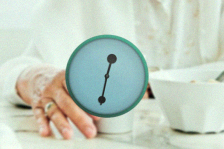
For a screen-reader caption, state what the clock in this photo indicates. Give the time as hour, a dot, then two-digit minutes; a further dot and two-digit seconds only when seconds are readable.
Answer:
12.32
